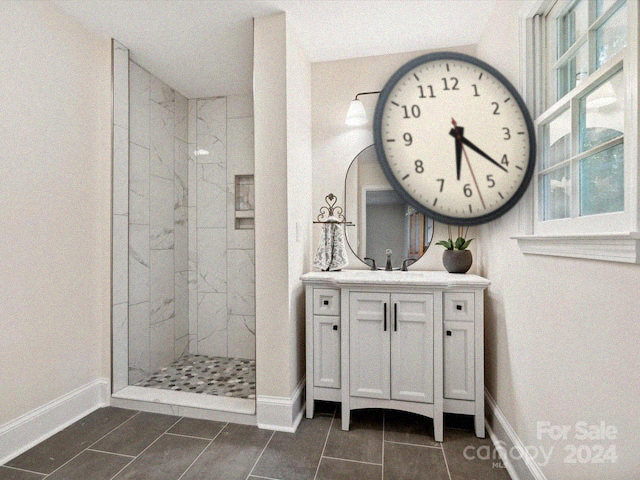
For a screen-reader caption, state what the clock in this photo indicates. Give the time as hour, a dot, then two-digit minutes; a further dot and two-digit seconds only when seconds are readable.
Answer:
6.21.28
